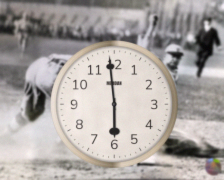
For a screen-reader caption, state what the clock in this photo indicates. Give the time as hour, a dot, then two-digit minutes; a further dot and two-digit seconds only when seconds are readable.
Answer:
5.59
